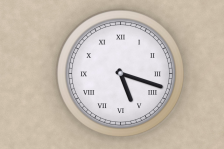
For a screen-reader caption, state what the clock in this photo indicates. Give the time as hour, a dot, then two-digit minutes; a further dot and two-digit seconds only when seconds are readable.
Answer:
5.18
